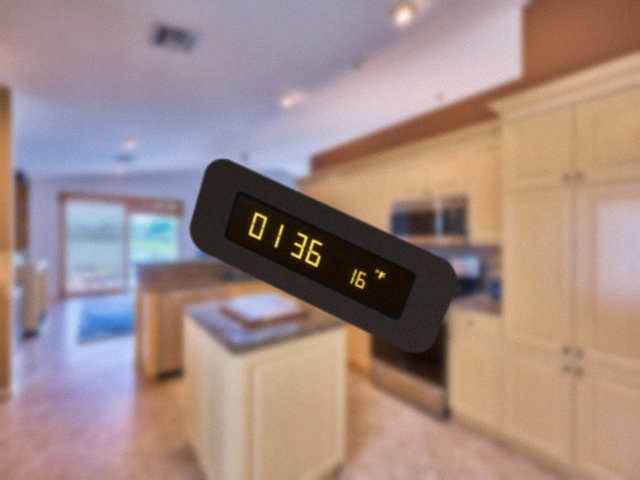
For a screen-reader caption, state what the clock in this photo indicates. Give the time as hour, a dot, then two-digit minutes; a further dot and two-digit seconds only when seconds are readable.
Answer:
1.36
